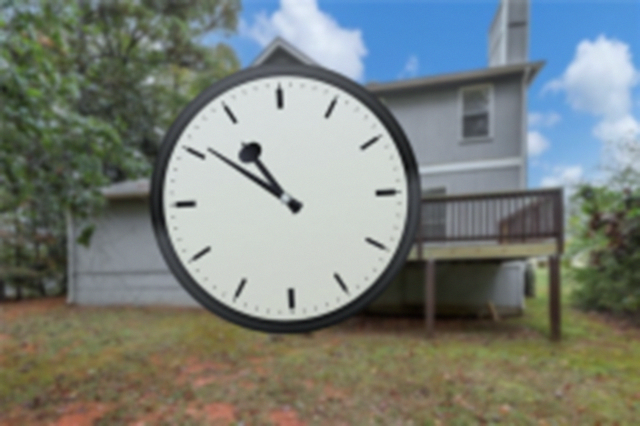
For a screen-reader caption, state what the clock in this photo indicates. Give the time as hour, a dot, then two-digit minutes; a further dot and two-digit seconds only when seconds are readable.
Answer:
10.51
